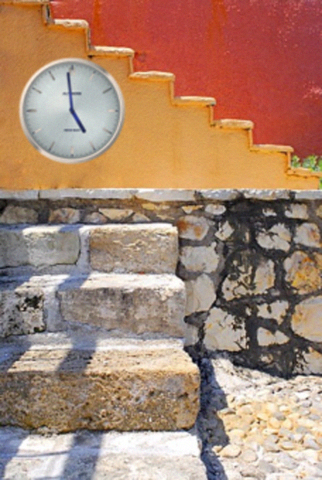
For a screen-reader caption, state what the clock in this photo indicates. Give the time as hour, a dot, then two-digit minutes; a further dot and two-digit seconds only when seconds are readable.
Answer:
4.59
